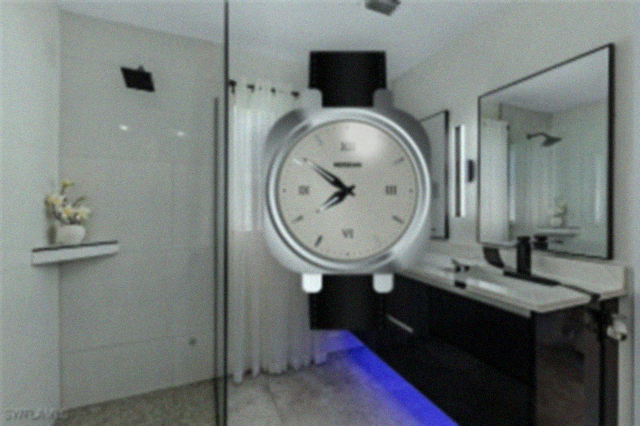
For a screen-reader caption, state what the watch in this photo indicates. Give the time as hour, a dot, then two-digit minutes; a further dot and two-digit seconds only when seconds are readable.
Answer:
7.51
